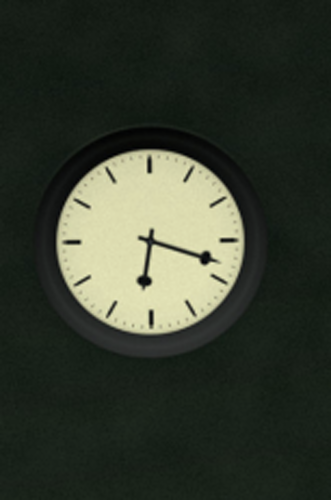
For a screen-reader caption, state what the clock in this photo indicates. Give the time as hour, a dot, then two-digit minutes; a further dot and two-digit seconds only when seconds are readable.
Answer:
6.18
